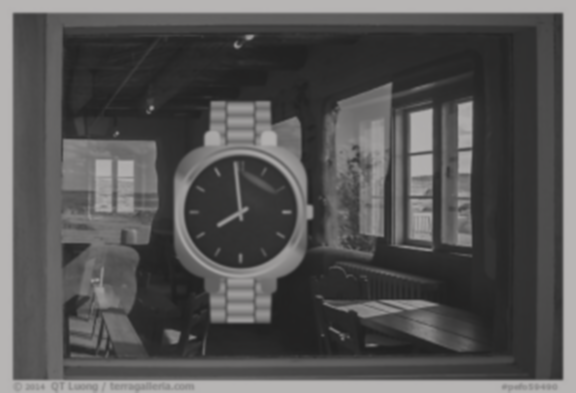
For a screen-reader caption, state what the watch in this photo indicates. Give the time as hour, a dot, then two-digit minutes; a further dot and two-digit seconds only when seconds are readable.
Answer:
7.59
